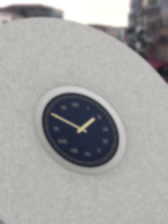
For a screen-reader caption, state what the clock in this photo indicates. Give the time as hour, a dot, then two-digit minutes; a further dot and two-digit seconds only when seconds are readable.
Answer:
1.50
